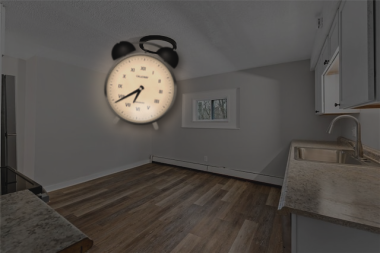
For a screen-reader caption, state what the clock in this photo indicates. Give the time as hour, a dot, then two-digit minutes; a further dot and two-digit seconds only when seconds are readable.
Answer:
6.39
